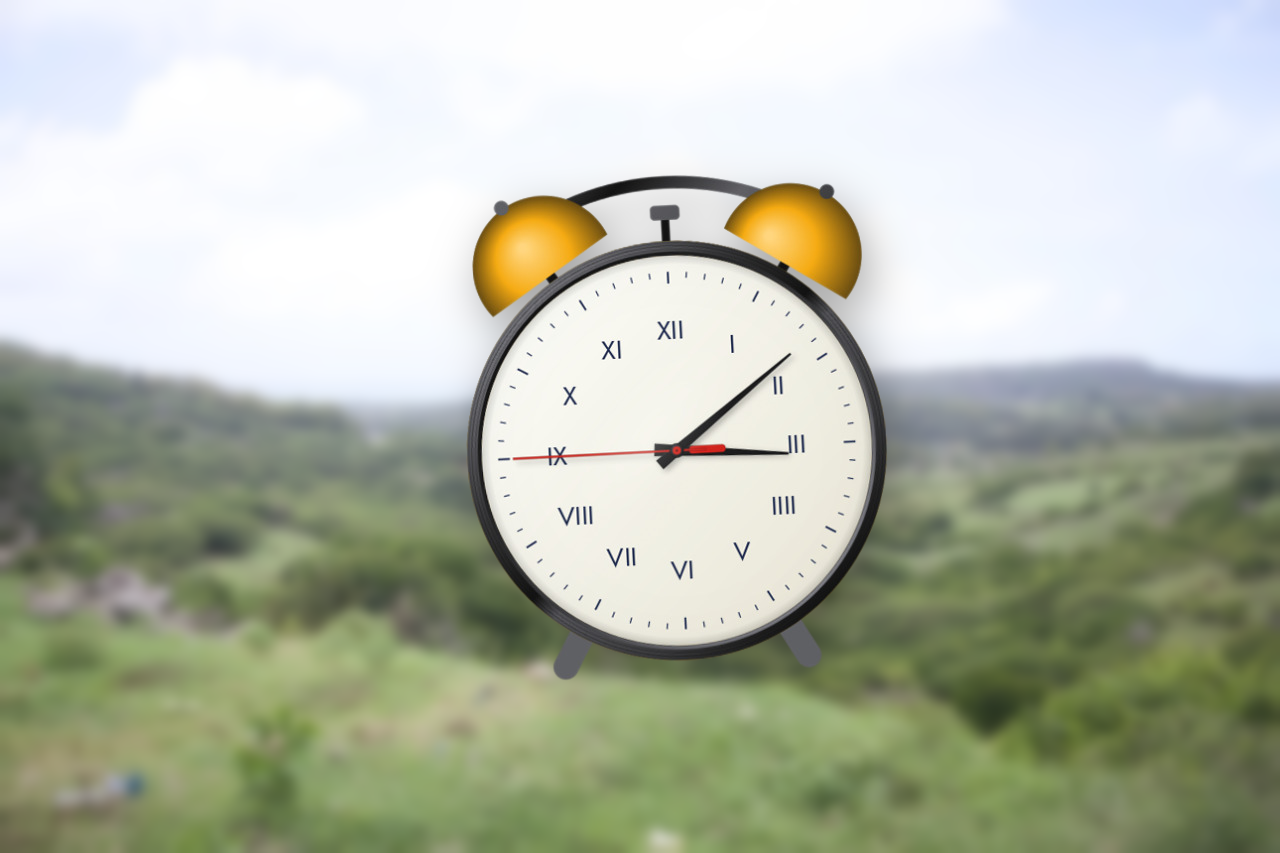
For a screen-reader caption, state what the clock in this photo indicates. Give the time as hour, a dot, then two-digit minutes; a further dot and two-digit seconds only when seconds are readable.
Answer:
3.08.45
